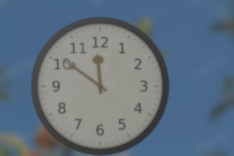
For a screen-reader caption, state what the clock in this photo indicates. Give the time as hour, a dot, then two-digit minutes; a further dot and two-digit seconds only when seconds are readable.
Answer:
11.51
